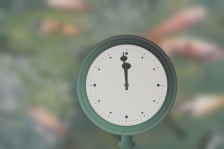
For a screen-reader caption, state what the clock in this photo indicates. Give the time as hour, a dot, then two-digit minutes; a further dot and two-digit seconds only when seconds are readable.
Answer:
11.59
